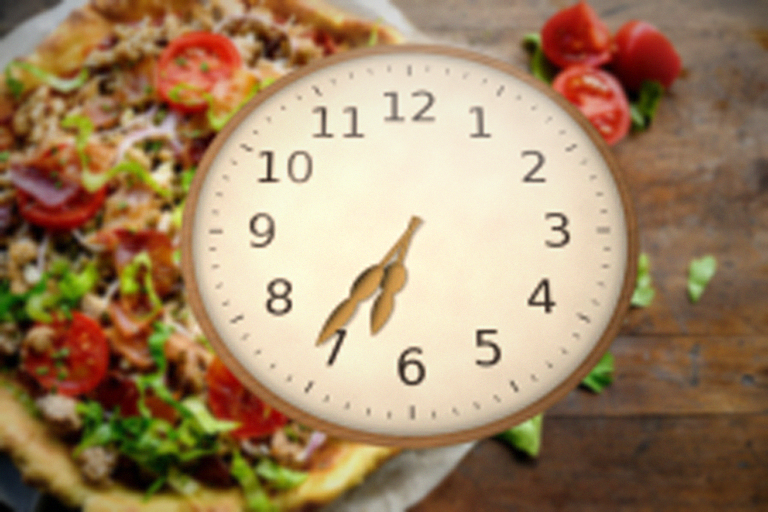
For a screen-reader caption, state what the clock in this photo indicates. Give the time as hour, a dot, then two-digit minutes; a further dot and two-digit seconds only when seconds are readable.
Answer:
6.36
